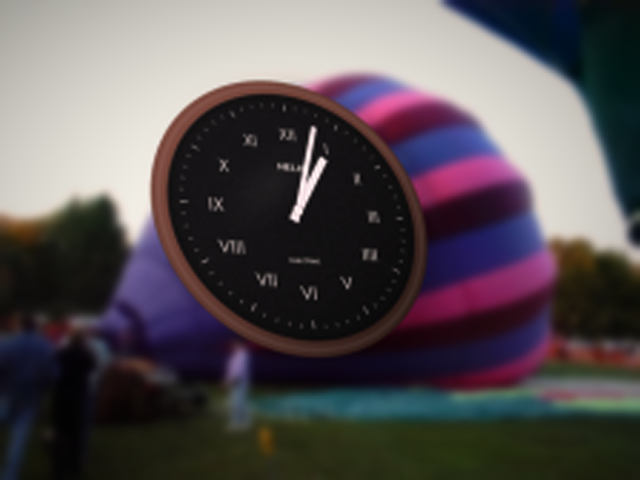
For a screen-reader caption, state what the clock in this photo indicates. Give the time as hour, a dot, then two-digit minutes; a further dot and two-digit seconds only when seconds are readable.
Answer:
1.03
